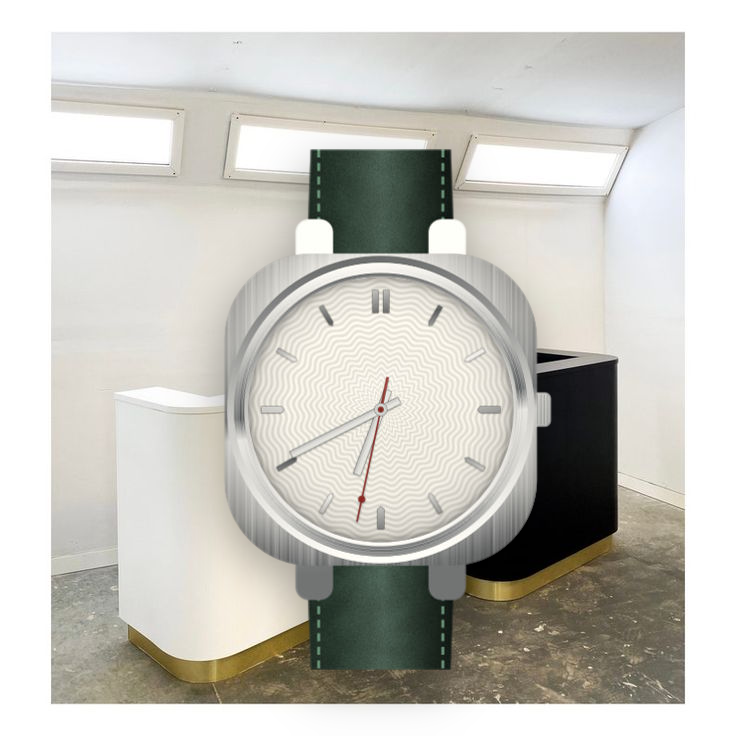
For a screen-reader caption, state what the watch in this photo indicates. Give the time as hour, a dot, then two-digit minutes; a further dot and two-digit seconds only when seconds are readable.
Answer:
6.40.32
